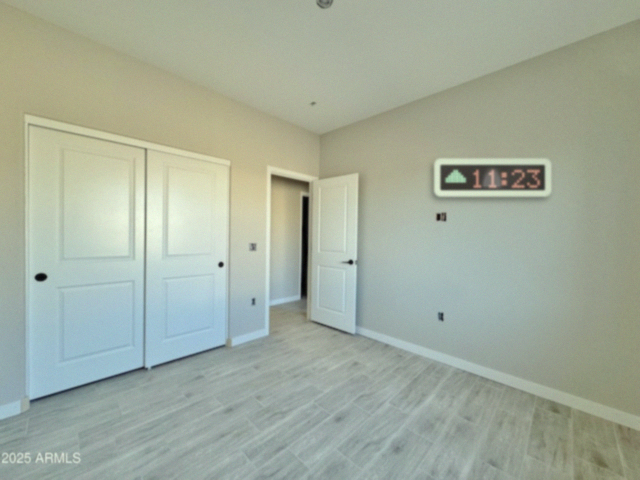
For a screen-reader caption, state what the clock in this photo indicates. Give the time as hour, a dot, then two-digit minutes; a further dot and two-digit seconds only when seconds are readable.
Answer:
11.23
